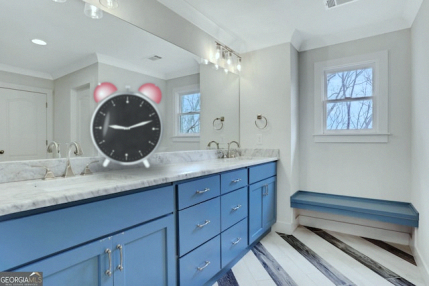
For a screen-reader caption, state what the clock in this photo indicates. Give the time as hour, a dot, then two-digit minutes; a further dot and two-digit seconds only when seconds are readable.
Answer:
9.12
